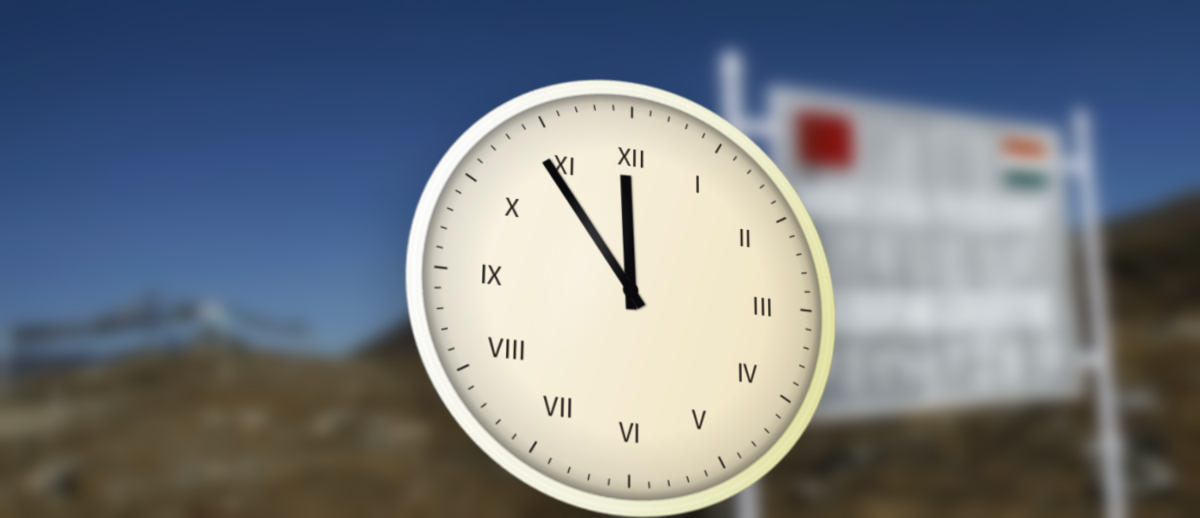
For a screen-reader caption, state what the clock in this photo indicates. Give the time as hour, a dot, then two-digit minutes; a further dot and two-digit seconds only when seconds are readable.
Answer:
11.54
